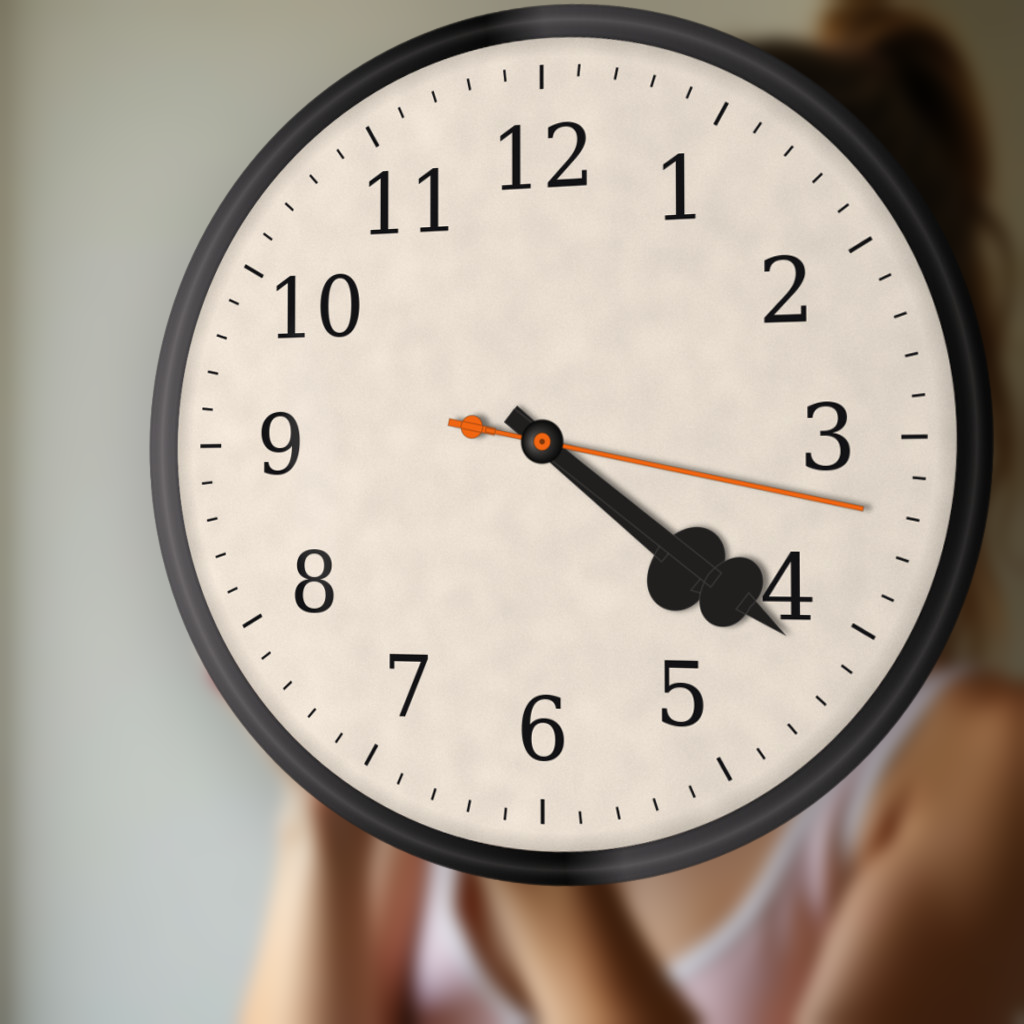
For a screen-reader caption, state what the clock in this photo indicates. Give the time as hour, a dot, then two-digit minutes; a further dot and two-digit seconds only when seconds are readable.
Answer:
4.21.17
